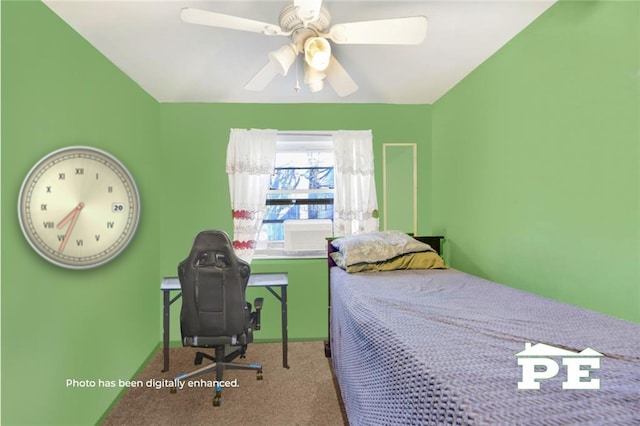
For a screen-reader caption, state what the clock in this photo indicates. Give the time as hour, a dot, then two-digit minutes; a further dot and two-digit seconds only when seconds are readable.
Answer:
7.34
